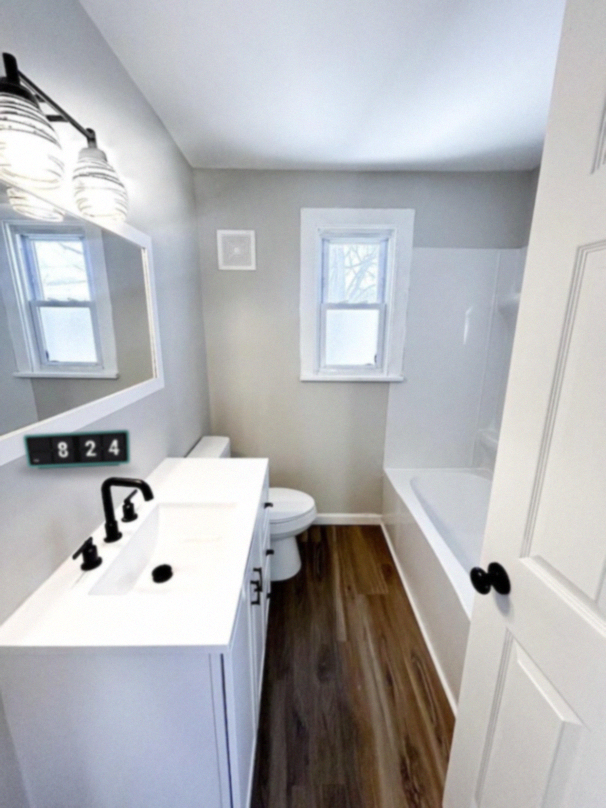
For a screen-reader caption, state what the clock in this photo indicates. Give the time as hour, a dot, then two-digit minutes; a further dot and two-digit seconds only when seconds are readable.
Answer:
8.24
